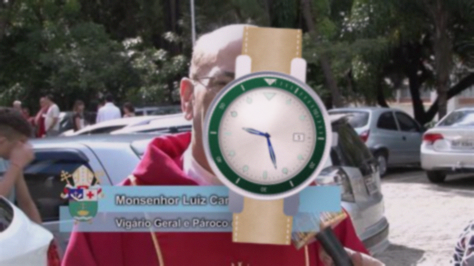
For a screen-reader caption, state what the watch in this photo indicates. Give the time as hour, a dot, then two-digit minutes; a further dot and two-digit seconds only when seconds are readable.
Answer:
9.27
